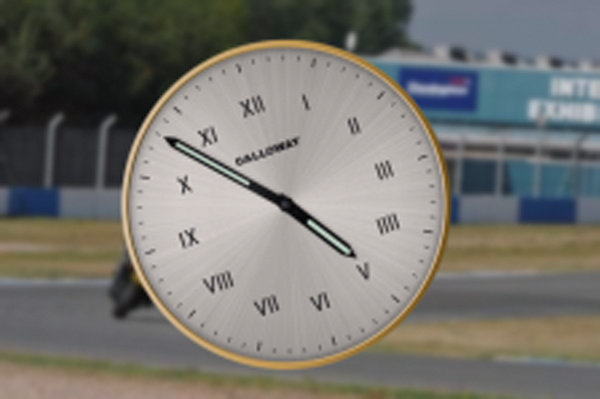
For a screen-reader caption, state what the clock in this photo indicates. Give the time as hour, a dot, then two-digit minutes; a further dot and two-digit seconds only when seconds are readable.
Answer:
4.53
